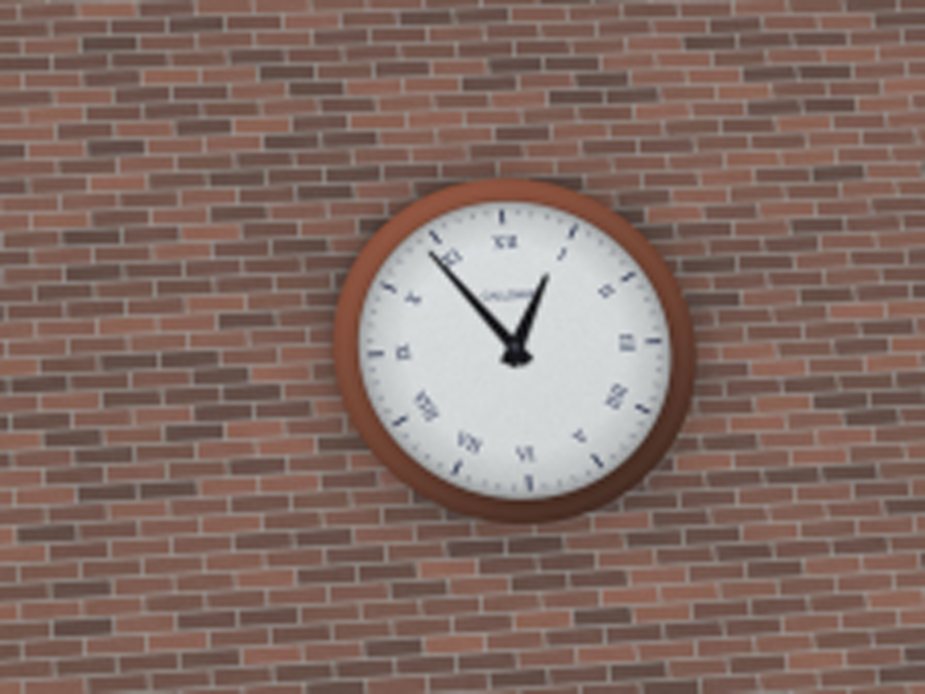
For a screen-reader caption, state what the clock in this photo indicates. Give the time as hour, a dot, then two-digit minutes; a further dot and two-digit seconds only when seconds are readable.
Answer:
12.54
